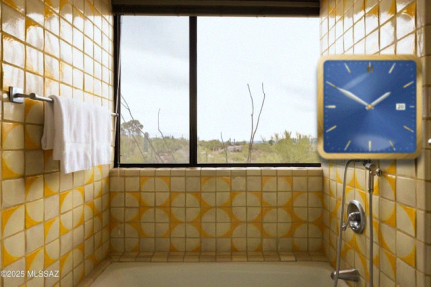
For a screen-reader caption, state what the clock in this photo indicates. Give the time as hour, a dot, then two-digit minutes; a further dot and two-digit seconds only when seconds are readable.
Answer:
1.50
